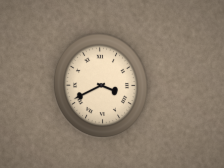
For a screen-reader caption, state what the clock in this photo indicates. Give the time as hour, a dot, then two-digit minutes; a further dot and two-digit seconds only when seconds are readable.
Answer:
3.41
